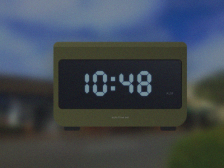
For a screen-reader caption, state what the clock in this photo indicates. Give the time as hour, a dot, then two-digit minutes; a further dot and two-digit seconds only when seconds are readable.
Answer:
10.48
